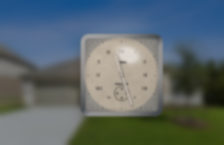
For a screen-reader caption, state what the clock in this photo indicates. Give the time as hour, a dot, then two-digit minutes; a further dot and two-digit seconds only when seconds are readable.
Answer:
11.27
